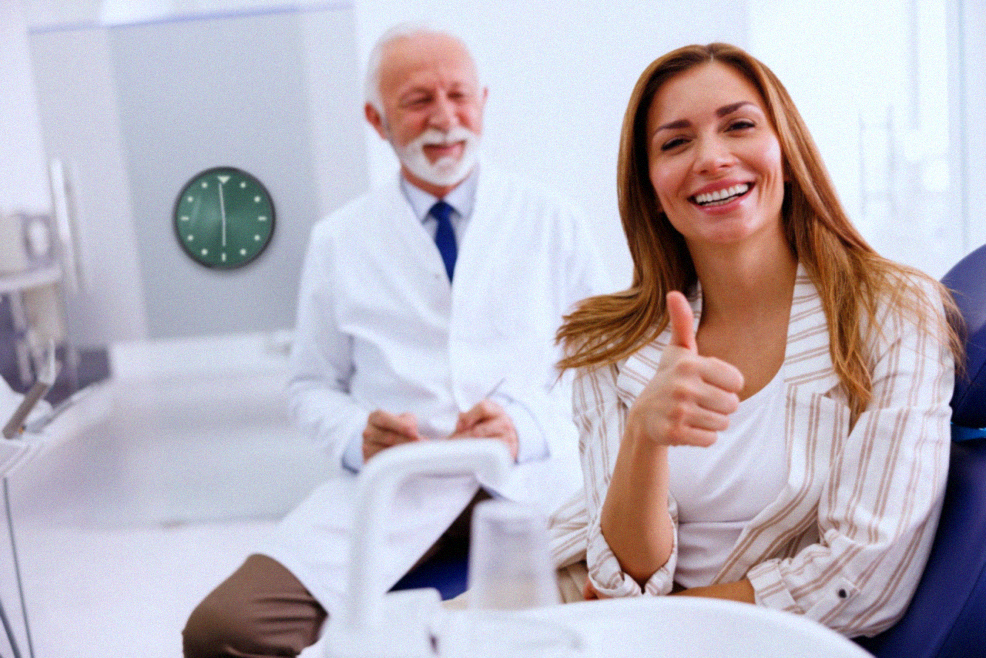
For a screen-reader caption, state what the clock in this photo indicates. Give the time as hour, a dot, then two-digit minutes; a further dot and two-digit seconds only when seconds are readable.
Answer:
5.59
